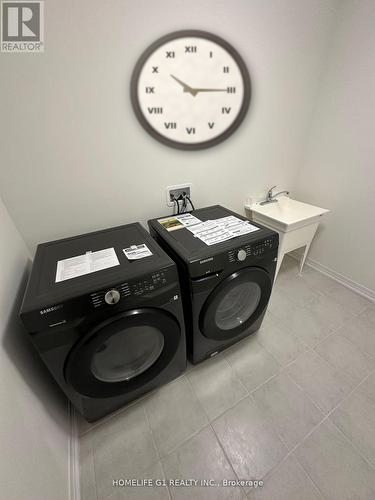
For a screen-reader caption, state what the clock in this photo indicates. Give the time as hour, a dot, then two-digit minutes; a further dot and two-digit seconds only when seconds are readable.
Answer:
10.15
